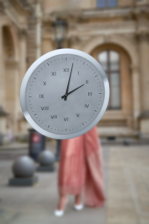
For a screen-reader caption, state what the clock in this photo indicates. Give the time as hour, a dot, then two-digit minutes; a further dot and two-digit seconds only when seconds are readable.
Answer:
2.02
